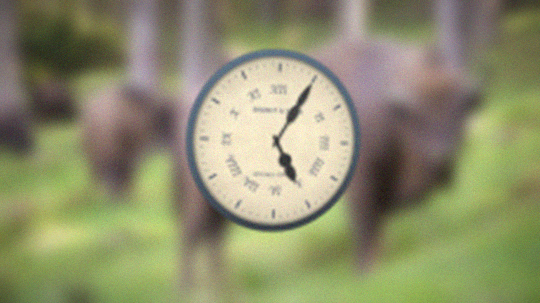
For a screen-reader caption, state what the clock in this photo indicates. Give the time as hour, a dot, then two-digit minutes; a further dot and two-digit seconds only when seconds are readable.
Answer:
5.05
